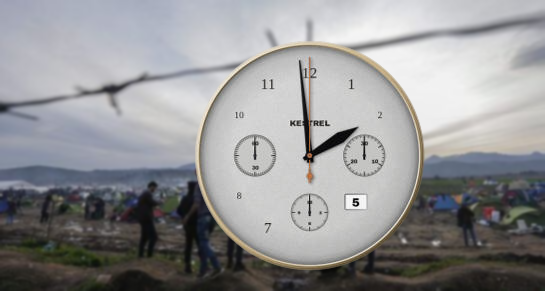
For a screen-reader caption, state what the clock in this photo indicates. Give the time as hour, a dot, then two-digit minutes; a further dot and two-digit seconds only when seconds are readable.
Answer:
1.59
